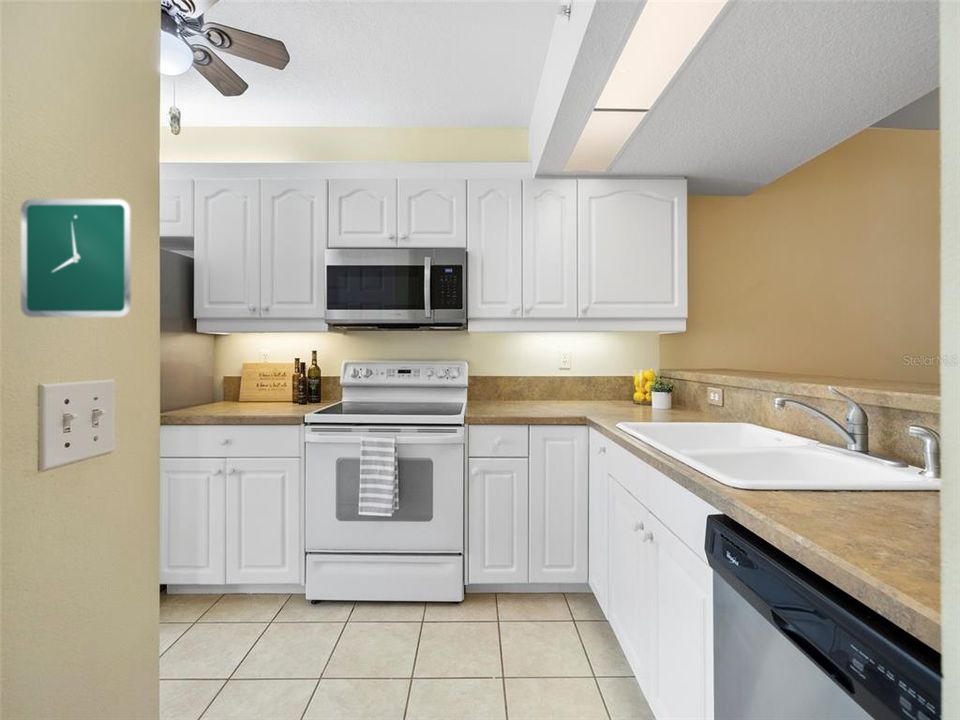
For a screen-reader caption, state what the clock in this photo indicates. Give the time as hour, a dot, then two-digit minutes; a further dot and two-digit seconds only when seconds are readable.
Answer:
7.59
